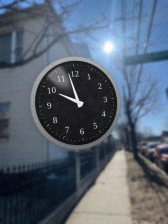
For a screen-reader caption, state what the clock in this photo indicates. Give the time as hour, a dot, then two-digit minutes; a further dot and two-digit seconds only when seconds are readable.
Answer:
9.58
